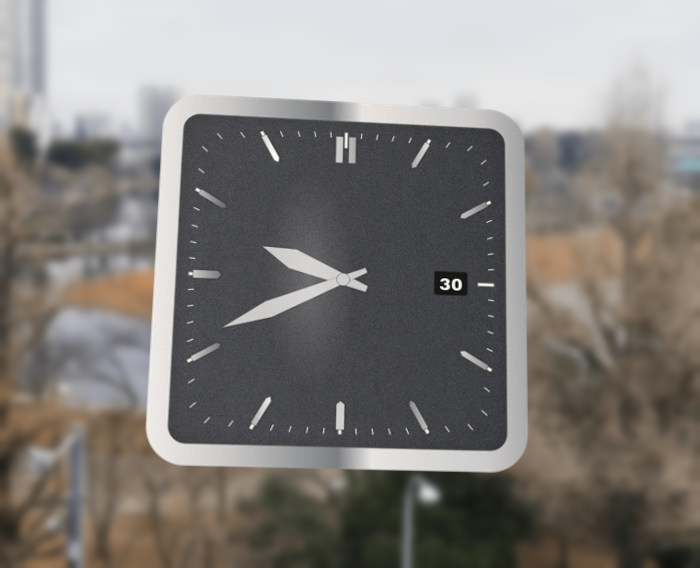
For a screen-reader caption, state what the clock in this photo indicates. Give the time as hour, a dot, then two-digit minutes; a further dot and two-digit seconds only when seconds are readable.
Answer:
9.41
